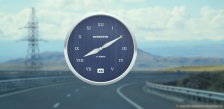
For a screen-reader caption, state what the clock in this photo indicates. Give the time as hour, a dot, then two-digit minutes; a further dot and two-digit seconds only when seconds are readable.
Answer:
8.10
